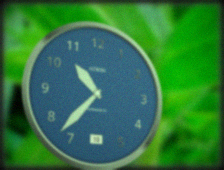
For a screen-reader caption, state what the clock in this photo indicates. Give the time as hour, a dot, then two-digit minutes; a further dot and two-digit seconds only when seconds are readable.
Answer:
10.37
